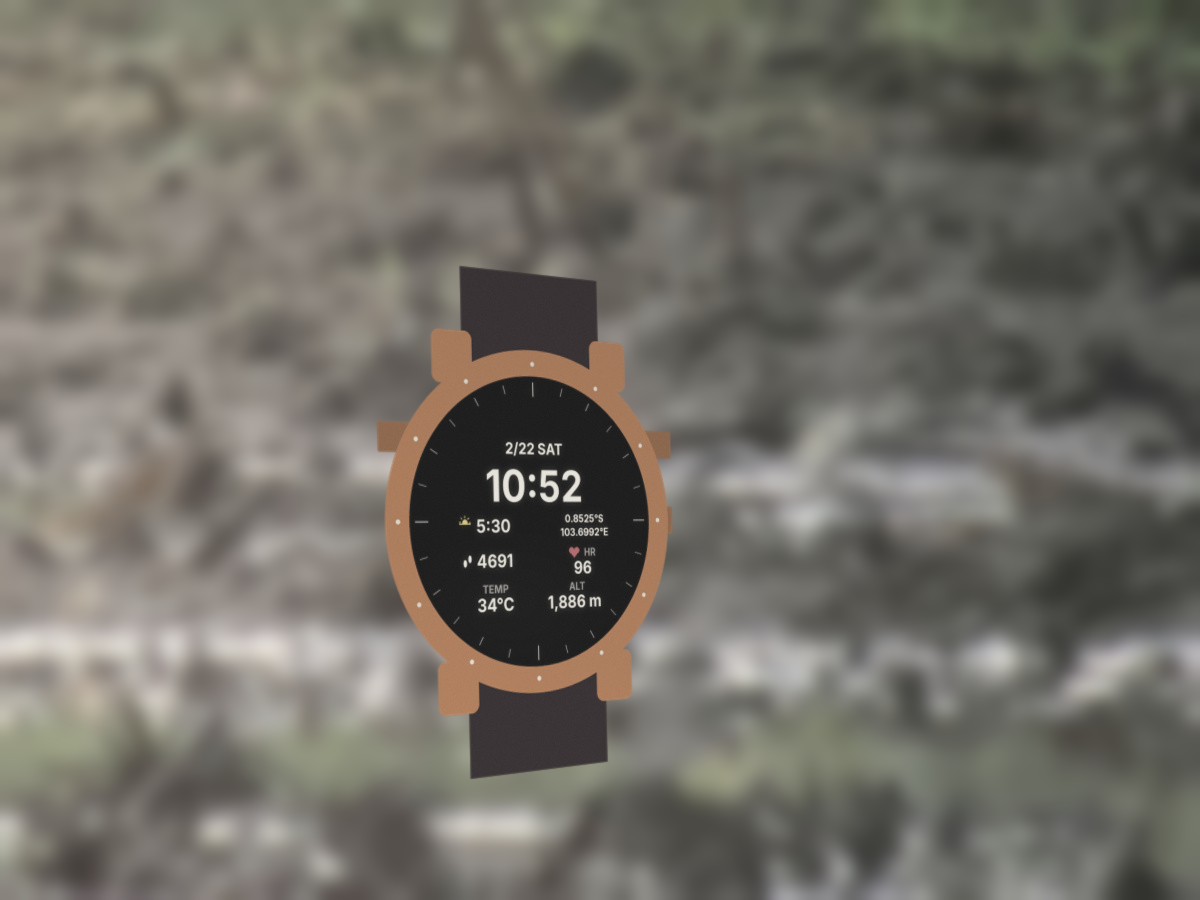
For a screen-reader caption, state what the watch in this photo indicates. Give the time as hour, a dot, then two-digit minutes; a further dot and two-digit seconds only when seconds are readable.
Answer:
10.52
